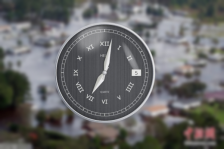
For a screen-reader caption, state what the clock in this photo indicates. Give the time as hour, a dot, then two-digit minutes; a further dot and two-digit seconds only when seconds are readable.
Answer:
7.02
